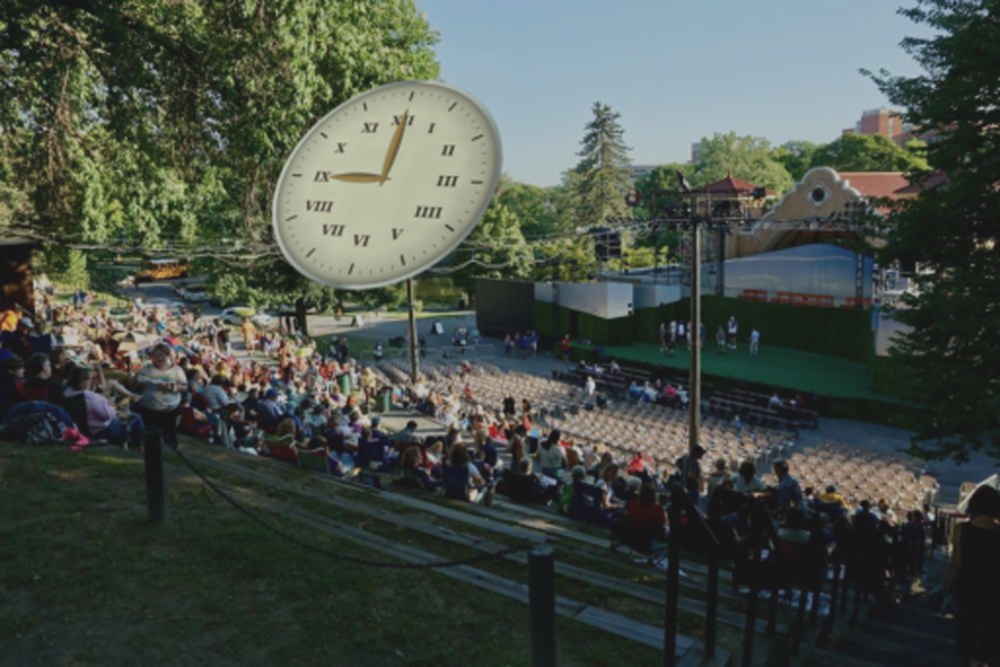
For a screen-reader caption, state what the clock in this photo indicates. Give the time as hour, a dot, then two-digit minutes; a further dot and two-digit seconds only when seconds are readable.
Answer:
9.00
